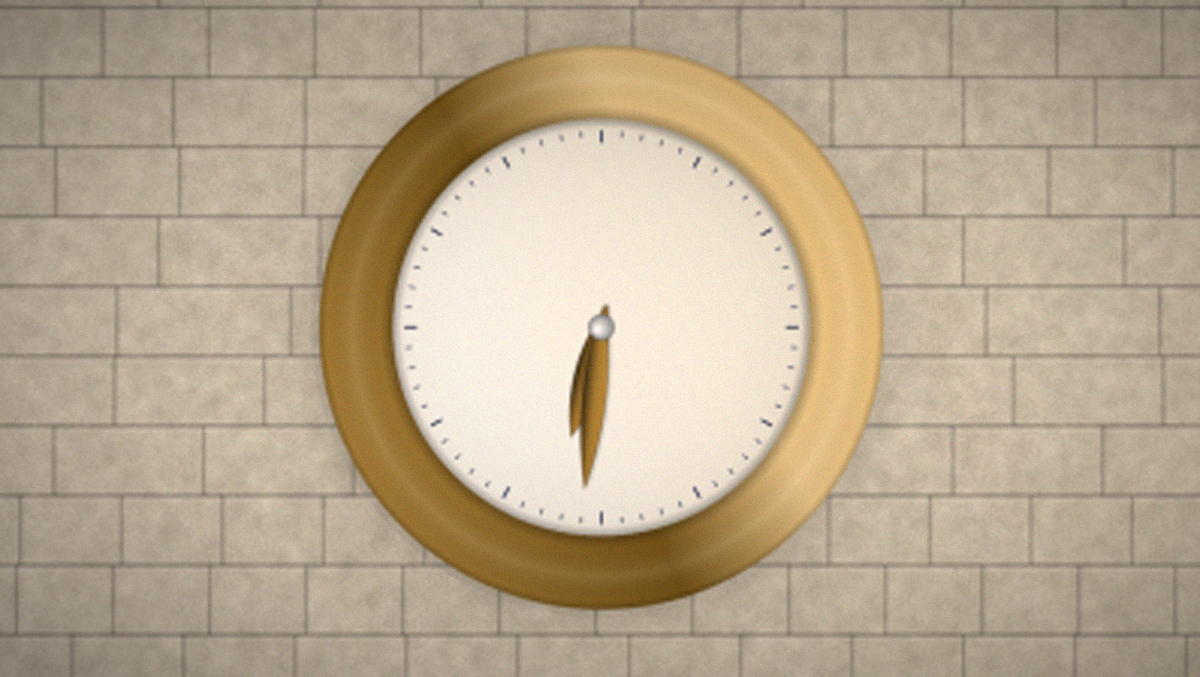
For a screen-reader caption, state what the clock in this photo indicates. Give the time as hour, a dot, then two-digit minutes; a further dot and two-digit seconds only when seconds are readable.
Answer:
6.31
